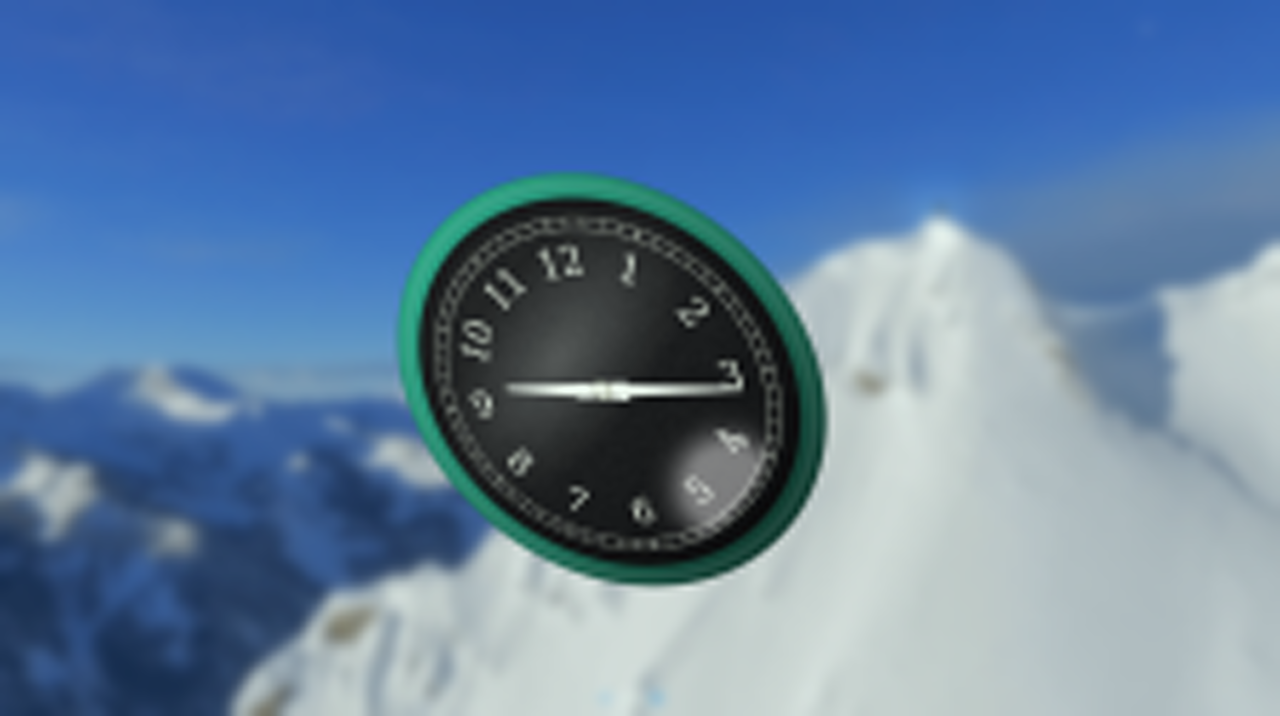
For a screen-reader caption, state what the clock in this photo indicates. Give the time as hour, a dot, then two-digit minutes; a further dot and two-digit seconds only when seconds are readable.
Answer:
9.16
